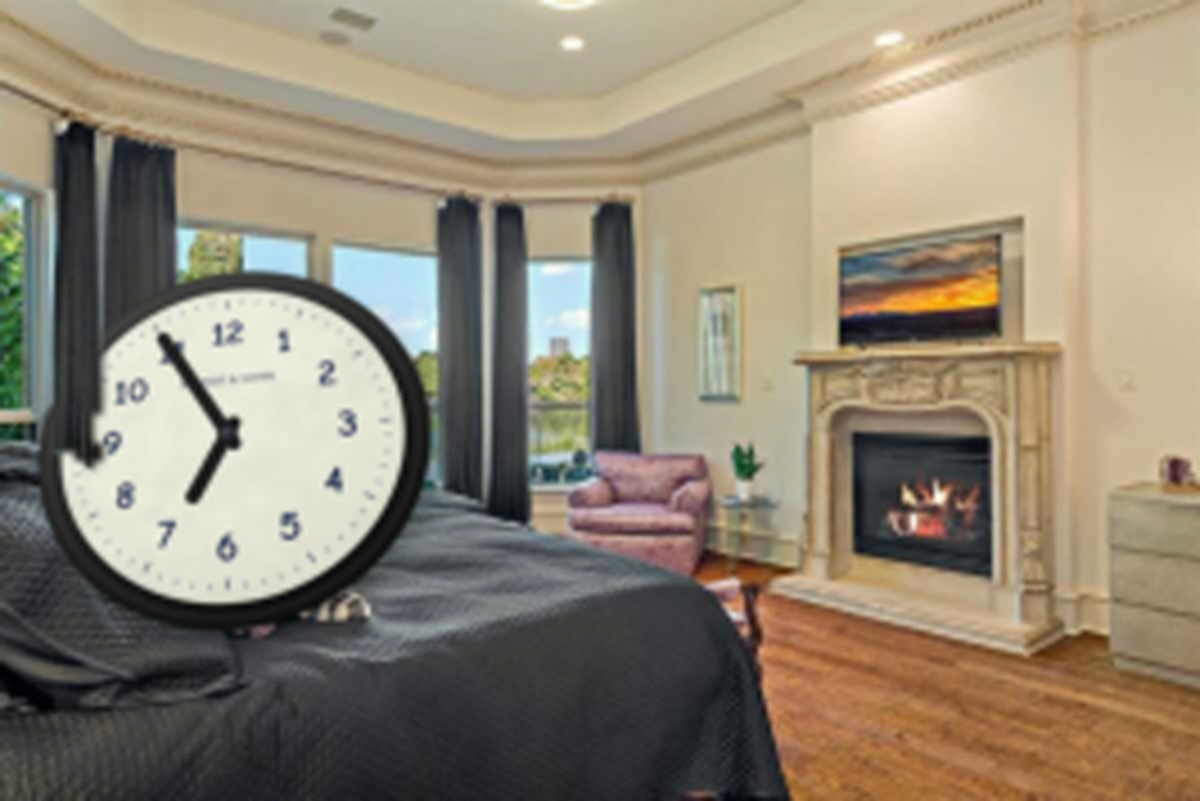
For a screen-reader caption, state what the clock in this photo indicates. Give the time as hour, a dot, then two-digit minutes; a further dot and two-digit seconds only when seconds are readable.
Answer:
6.55
